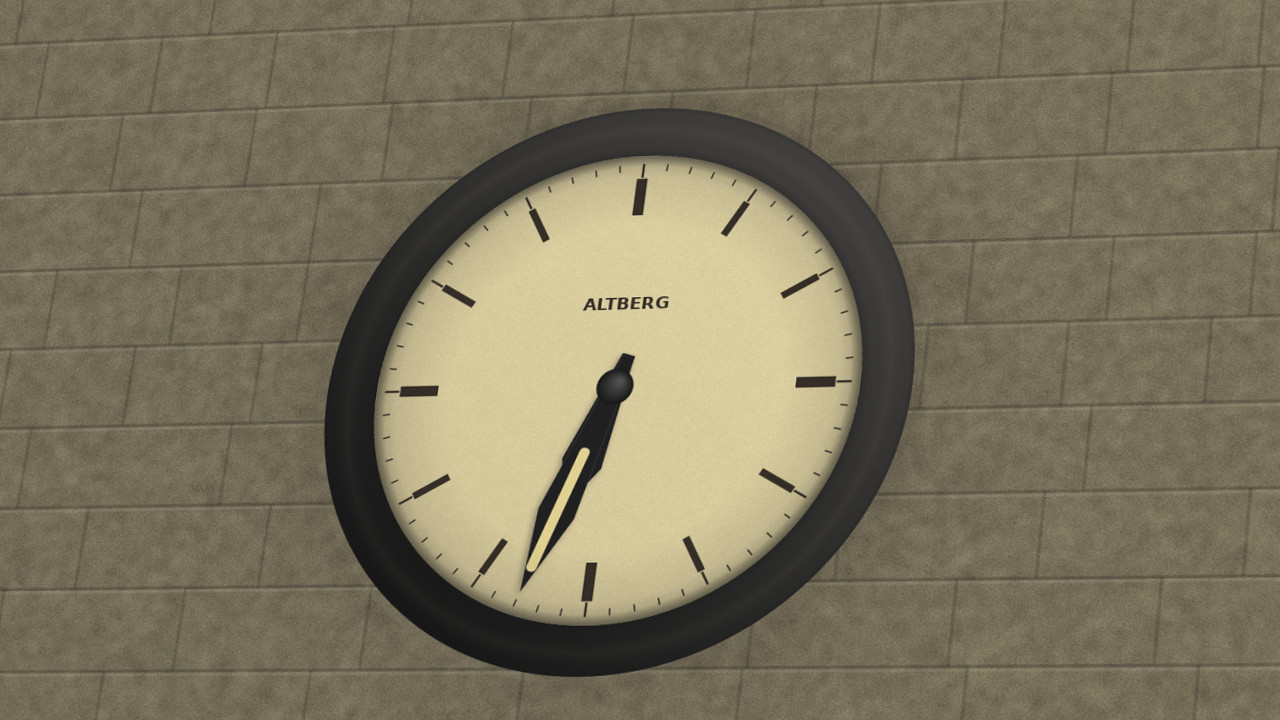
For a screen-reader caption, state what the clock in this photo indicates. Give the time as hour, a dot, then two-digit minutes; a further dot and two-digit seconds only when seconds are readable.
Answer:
6.33
